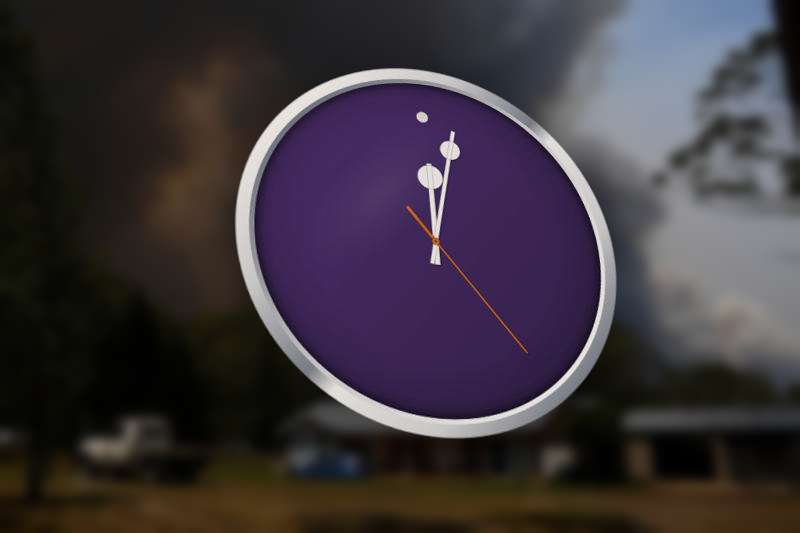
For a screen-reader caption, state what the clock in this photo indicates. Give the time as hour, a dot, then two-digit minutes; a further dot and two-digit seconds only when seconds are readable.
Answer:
12.02.24
